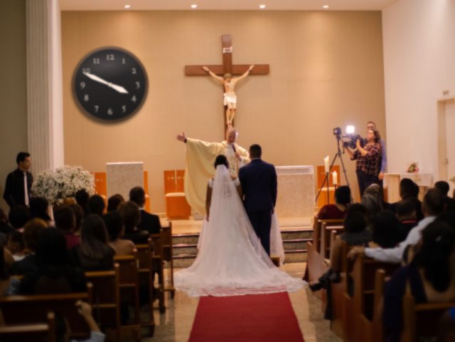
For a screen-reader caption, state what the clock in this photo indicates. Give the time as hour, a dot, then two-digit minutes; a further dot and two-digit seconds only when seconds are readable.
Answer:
3.49
